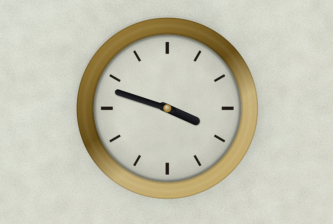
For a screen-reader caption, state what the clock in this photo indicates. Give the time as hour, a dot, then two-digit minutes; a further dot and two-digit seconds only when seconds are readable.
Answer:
3.48
